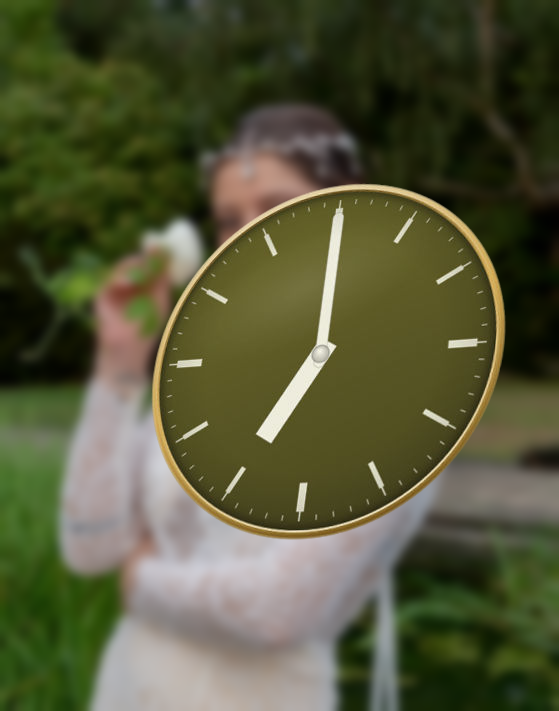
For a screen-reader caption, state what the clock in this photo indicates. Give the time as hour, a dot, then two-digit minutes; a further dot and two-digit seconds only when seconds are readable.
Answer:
7.00
